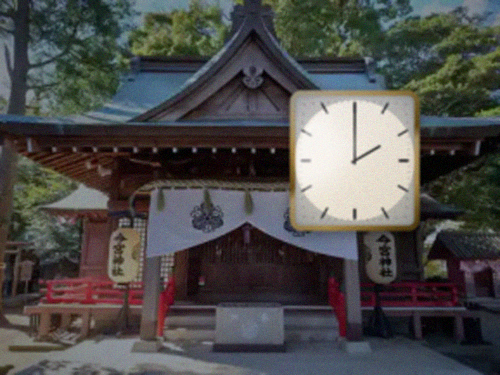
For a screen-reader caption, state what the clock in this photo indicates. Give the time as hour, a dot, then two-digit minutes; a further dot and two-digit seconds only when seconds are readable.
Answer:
2.00
